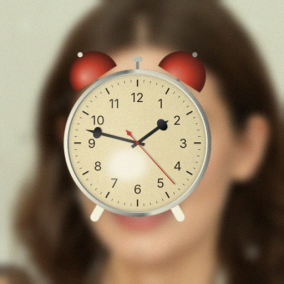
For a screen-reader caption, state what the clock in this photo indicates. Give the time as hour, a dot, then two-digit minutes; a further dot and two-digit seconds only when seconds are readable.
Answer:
1.47.23
